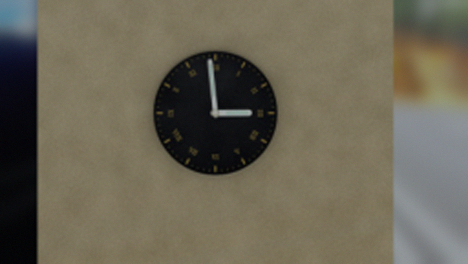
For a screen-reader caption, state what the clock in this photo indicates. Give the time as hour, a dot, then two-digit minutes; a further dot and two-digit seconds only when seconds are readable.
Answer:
2.59
